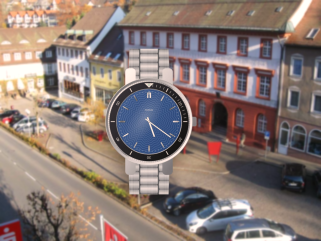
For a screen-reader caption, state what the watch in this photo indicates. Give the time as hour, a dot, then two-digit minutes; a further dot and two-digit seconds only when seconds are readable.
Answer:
5.21
